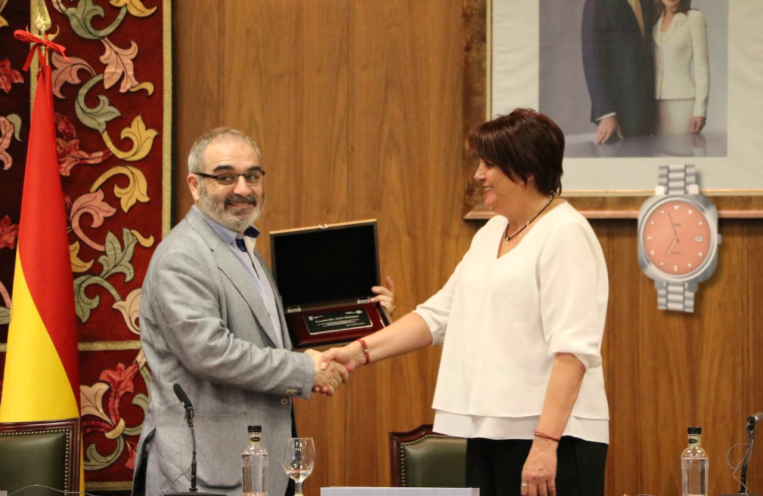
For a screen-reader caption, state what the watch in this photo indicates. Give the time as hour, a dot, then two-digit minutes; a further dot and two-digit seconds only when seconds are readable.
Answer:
6.57
